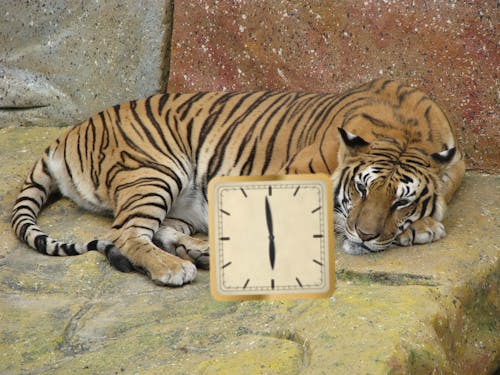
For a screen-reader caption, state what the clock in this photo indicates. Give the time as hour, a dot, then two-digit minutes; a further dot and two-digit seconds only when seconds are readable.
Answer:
5.59
